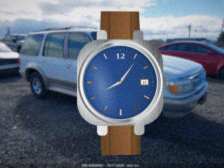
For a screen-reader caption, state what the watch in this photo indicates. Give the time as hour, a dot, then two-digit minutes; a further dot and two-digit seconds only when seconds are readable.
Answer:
8.06
